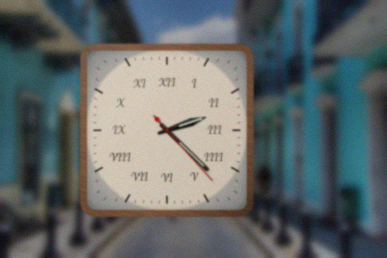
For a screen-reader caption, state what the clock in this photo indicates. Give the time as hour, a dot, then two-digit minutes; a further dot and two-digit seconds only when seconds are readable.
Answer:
2.22.23
